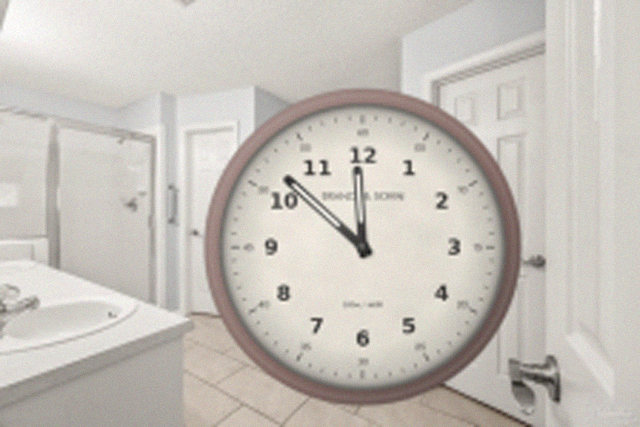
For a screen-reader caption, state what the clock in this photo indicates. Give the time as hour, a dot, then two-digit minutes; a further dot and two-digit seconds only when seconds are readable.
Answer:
11.52
